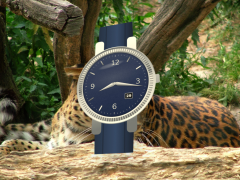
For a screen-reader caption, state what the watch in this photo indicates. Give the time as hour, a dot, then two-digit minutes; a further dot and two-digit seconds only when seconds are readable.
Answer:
8.17
